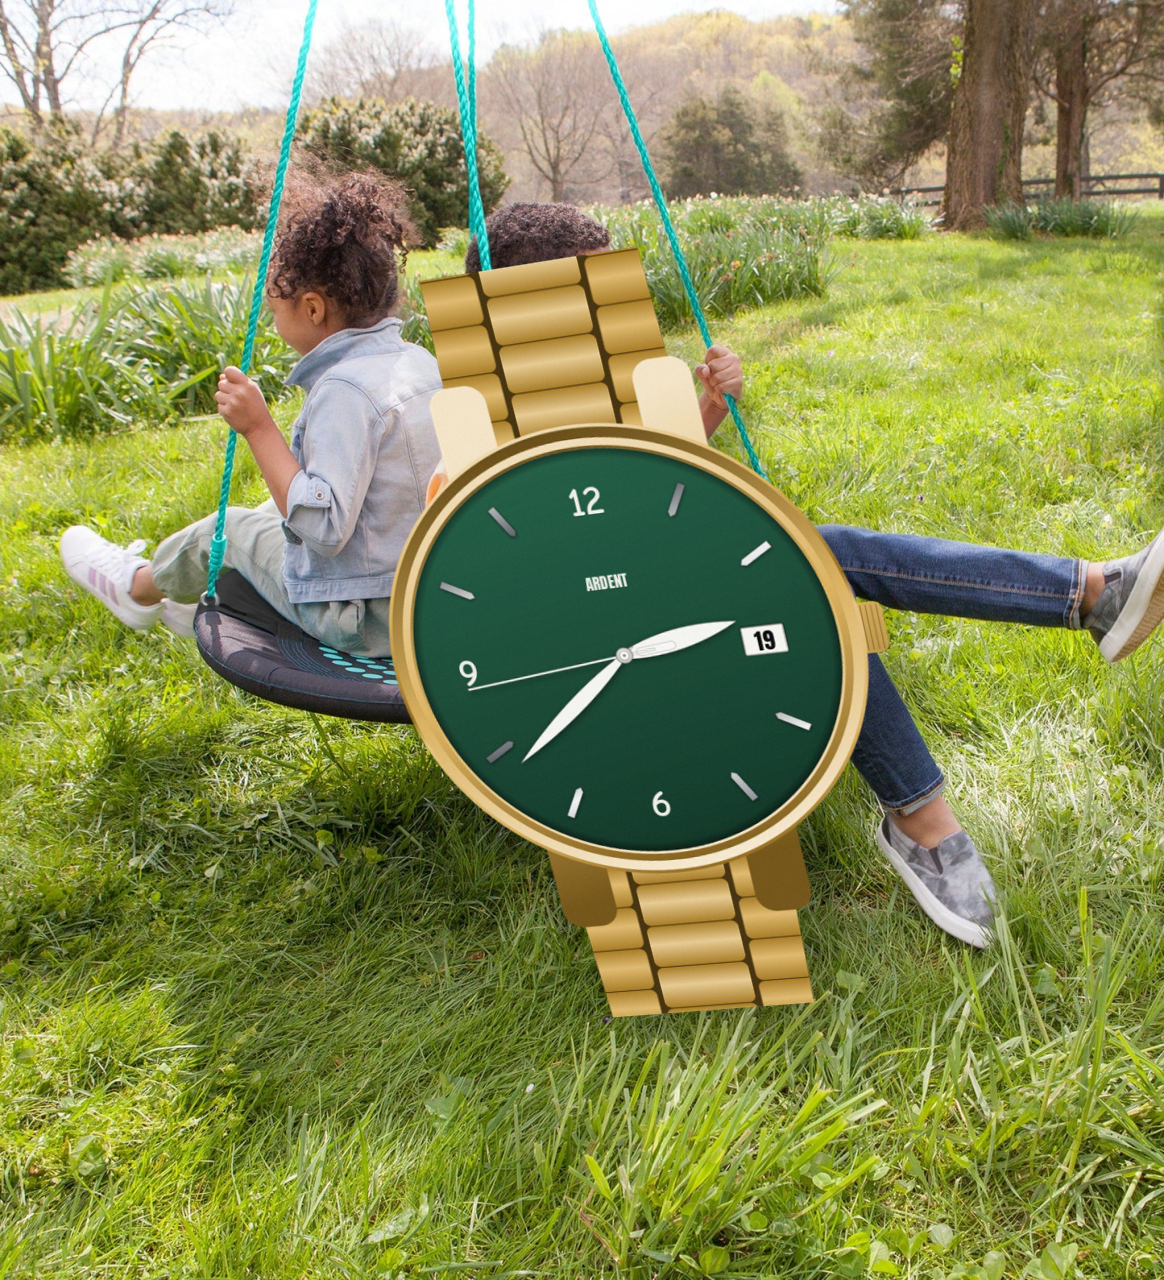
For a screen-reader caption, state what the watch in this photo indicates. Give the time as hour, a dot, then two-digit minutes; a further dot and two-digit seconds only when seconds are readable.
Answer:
2.38.44
